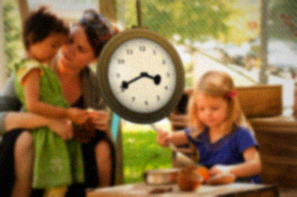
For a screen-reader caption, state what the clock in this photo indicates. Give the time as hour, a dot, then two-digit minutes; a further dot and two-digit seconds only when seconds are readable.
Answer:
3.41
